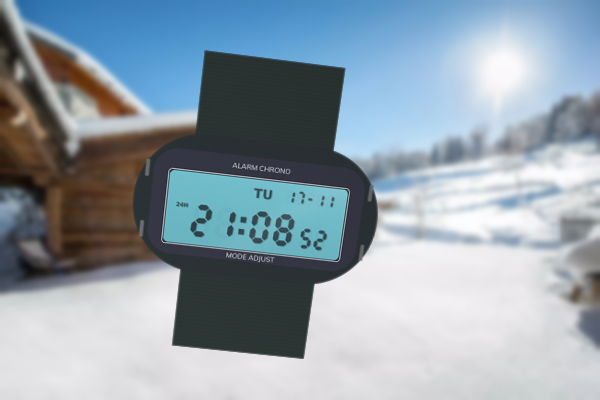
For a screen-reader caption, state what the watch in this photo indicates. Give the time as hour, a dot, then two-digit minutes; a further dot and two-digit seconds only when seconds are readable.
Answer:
21.08.52
